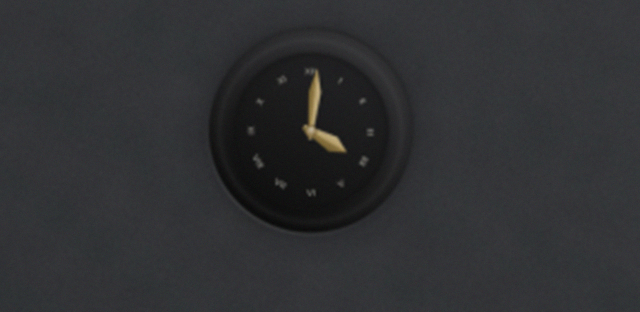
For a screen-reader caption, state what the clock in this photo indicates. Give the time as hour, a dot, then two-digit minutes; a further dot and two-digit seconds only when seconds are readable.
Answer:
4.01
